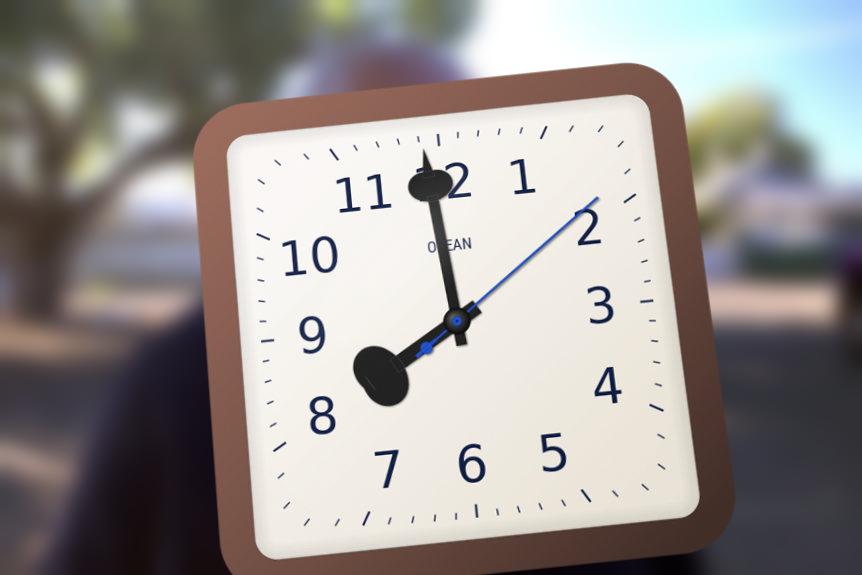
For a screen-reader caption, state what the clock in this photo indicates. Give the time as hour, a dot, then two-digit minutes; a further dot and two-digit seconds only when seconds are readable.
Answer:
7.59.09
